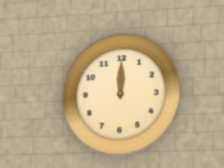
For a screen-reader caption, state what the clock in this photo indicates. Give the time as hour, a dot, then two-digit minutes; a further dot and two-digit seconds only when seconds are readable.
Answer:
12.00
